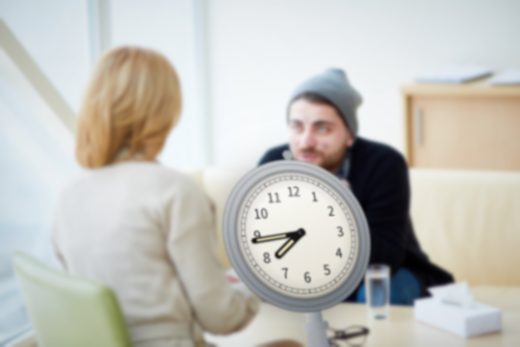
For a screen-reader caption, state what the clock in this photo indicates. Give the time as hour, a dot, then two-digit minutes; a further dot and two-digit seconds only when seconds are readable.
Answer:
7.44
